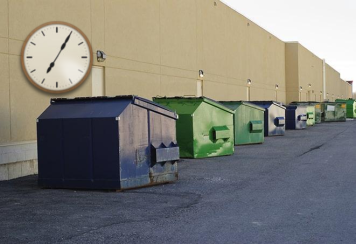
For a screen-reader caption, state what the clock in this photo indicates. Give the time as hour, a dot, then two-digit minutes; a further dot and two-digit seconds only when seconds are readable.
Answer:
7.05
